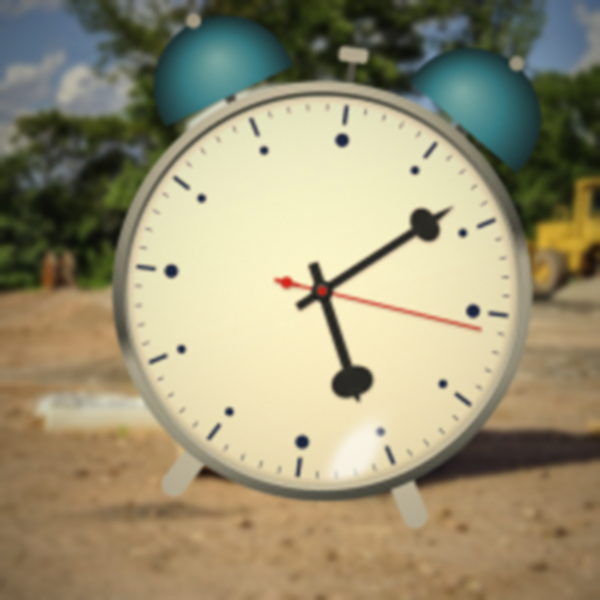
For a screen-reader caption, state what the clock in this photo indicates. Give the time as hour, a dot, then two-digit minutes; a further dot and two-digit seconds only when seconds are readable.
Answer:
5.08.16
